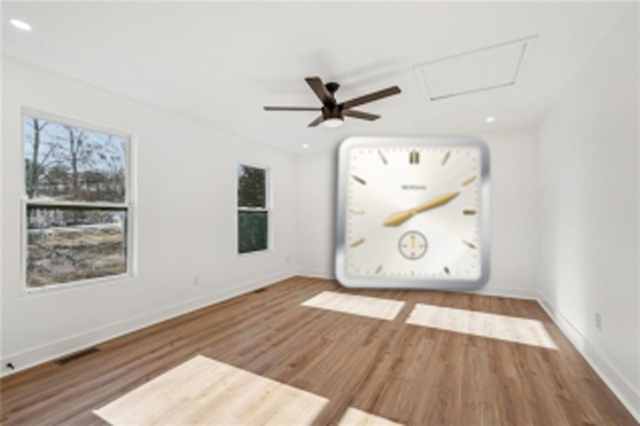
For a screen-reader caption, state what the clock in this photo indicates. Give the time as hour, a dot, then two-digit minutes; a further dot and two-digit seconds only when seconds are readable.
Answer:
8.11
